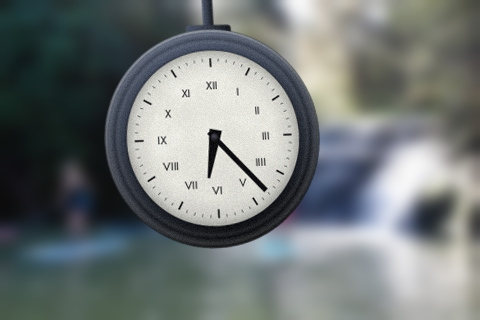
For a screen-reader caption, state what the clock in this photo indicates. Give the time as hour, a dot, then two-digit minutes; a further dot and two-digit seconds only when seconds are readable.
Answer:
6.23
